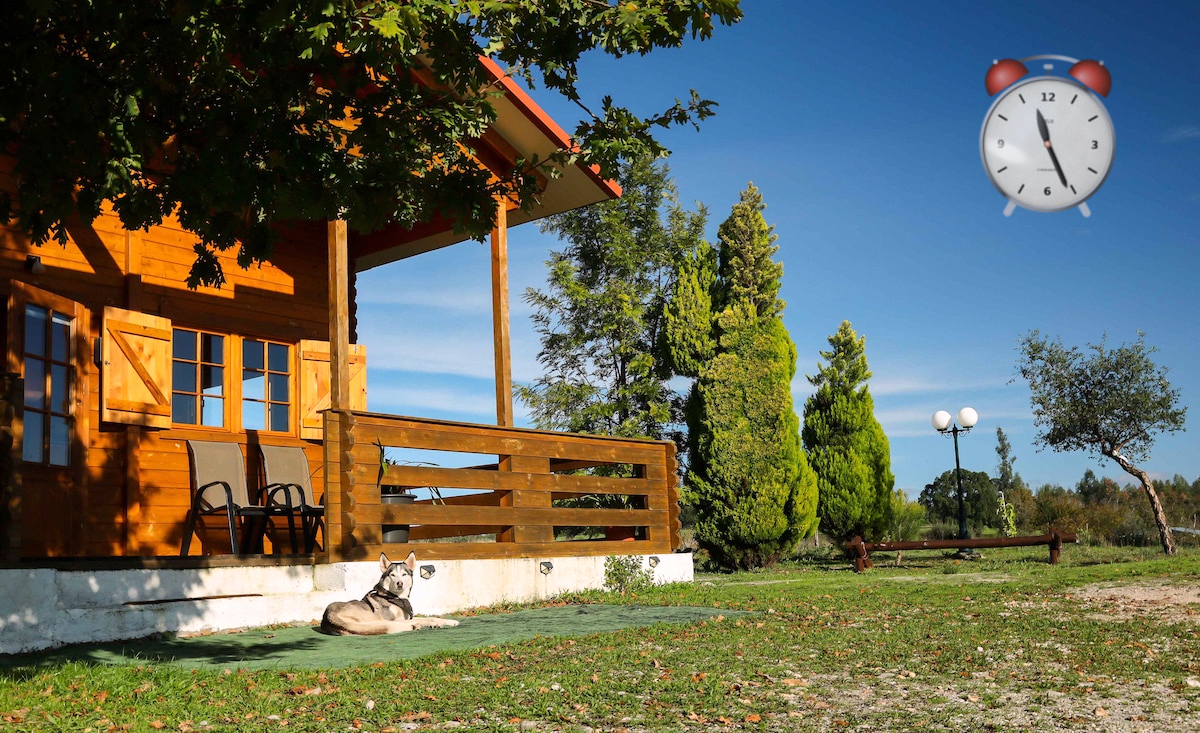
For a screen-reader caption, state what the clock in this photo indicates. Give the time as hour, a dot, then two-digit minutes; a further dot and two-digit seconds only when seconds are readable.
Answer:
11.26
